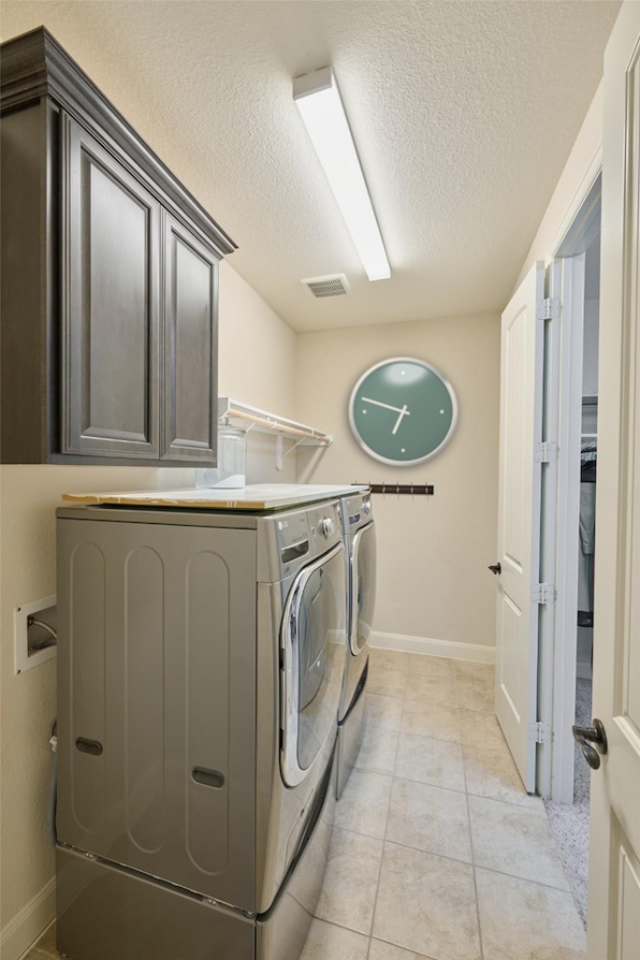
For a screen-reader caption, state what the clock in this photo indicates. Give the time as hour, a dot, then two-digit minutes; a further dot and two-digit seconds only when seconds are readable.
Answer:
6.48
